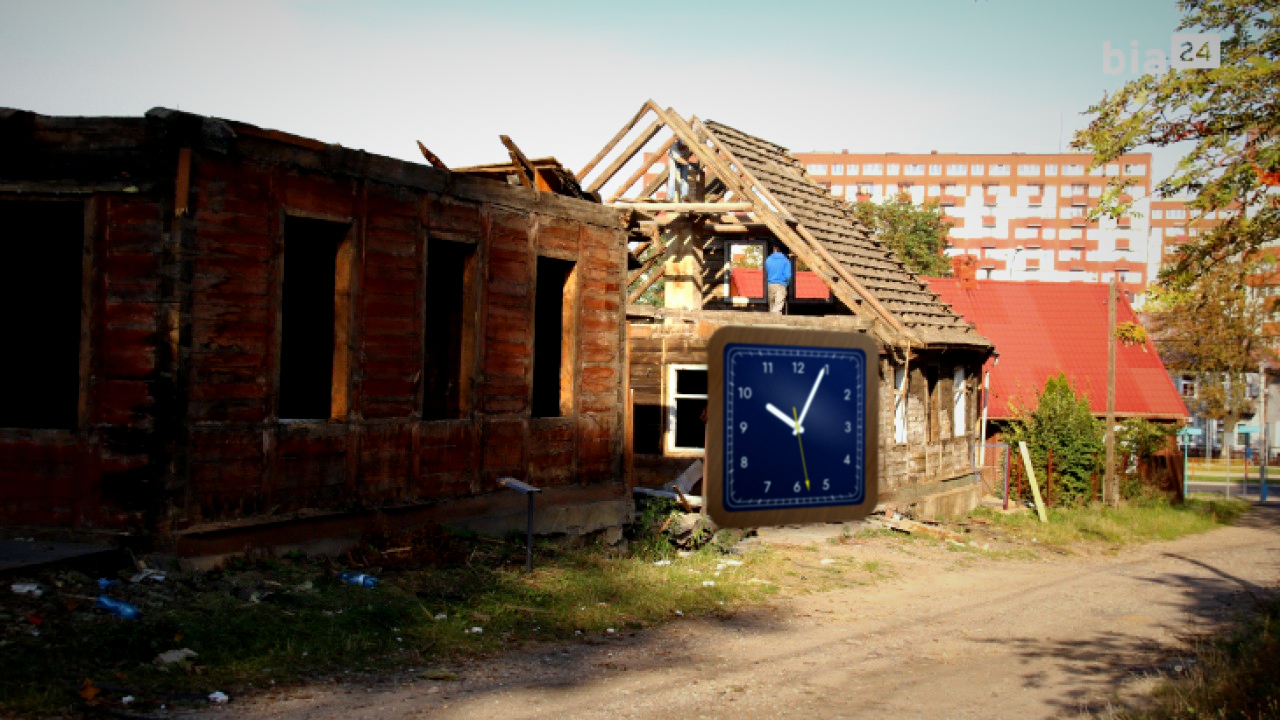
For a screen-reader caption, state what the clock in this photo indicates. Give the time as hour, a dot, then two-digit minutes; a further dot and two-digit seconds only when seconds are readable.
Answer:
10.04.28
